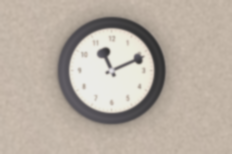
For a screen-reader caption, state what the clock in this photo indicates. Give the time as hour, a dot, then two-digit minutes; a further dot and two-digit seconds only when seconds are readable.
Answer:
11.11
